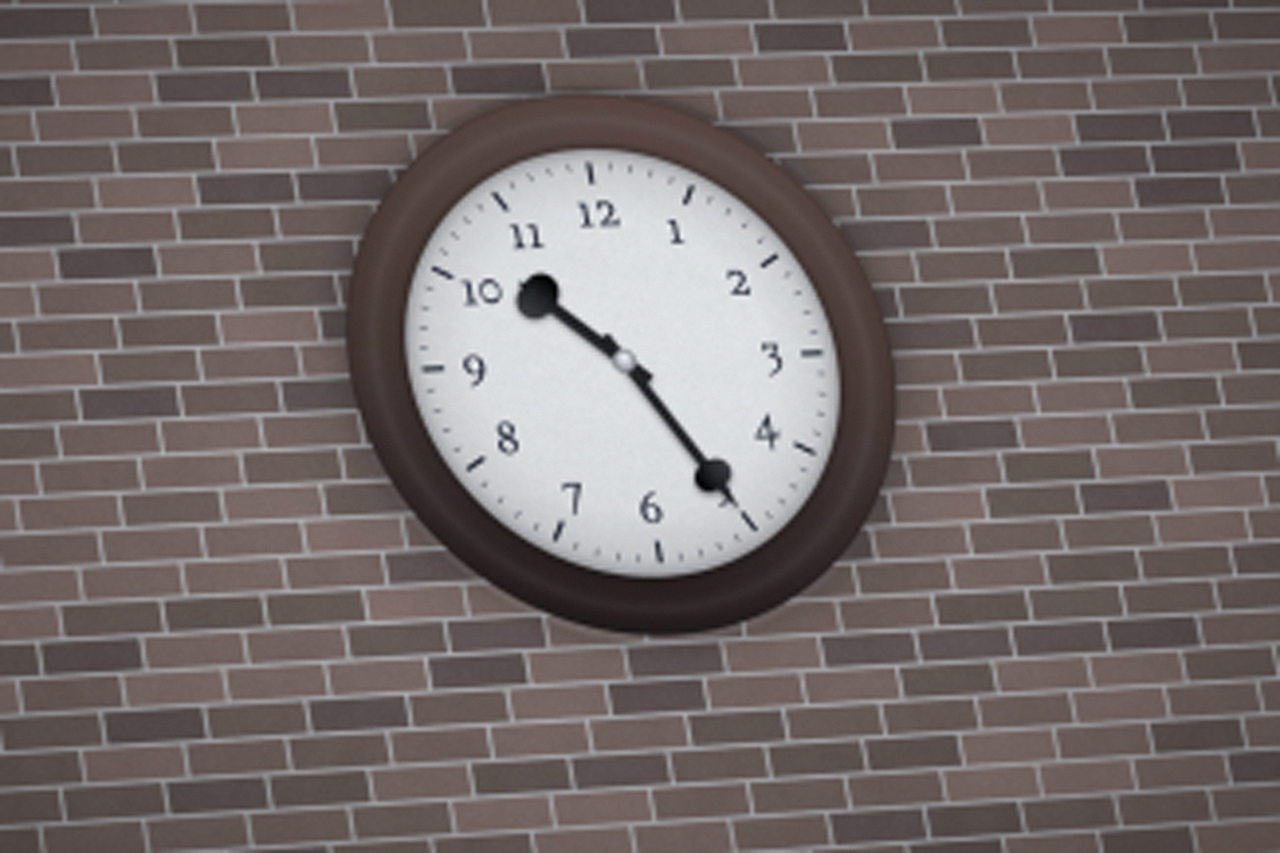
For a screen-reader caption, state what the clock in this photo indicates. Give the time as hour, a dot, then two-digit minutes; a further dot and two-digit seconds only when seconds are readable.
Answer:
10.25
